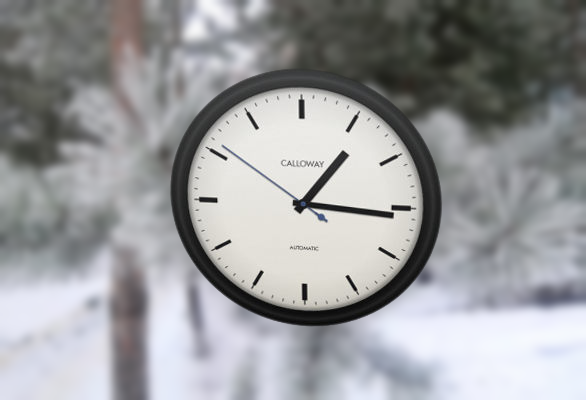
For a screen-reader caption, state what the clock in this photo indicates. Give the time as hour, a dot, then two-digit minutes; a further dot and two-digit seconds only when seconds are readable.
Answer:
1.15.51
